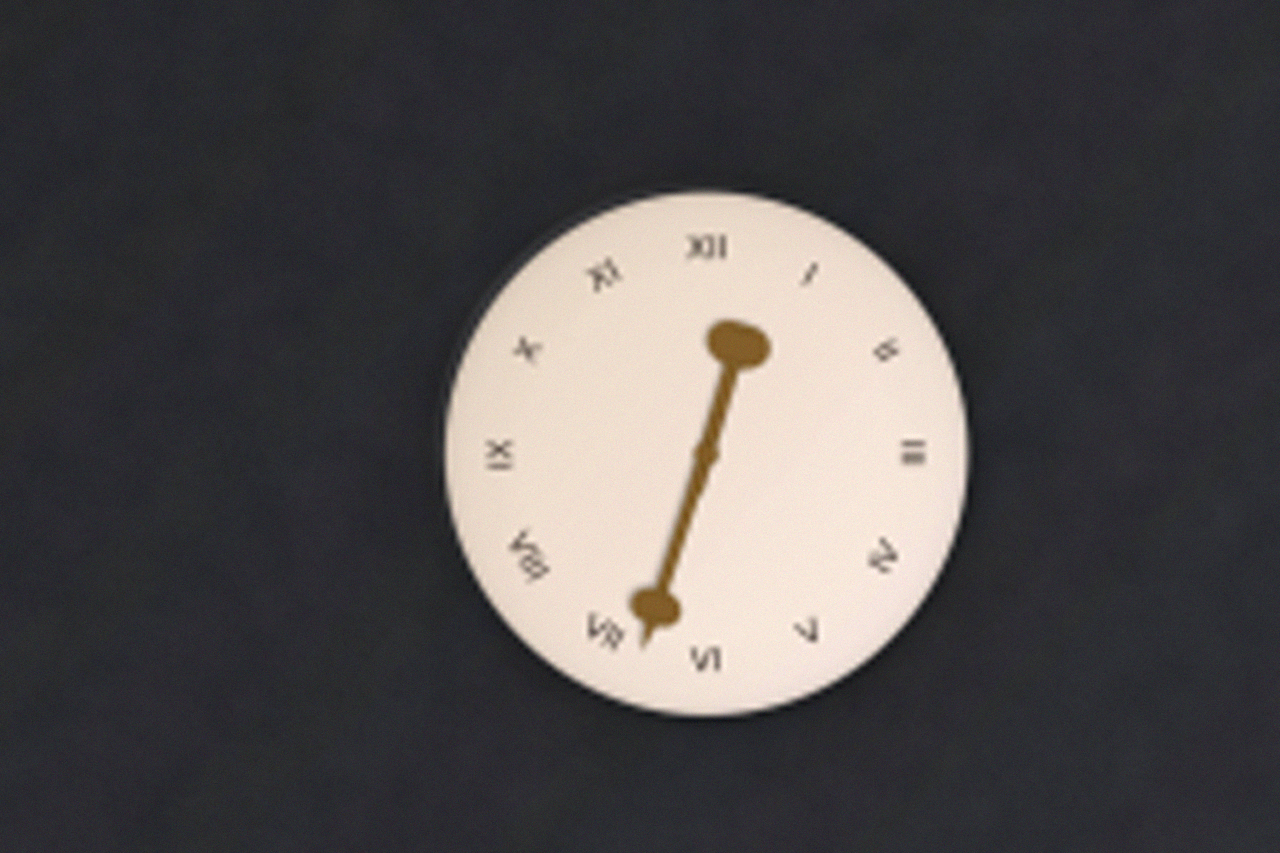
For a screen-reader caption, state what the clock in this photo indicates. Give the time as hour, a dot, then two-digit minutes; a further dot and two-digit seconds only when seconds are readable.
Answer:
12.33
